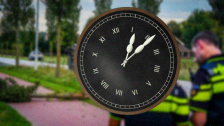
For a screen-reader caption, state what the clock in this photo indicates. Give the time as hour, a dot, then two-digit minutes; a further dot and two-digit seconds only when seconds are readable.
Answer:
1.11
